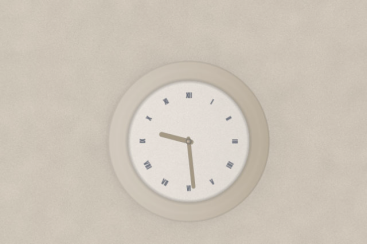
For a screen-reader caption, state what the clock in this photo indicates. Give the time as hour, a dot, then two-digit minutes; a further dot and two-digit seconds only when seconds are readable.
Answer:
9.29
